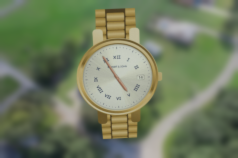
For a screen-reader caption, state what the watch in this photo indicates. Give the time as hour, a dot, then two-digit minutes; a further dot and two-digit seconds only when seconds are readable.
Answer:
4.55
